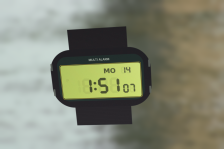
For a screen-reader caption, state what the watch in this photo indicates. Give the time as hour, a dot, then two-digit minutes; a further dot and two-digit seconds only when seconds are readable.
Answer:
1.51.07
